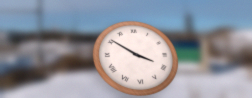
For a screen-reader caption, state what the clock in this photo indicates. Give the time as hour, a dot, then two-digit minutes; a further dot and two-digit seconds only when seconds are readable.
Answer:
3.51
